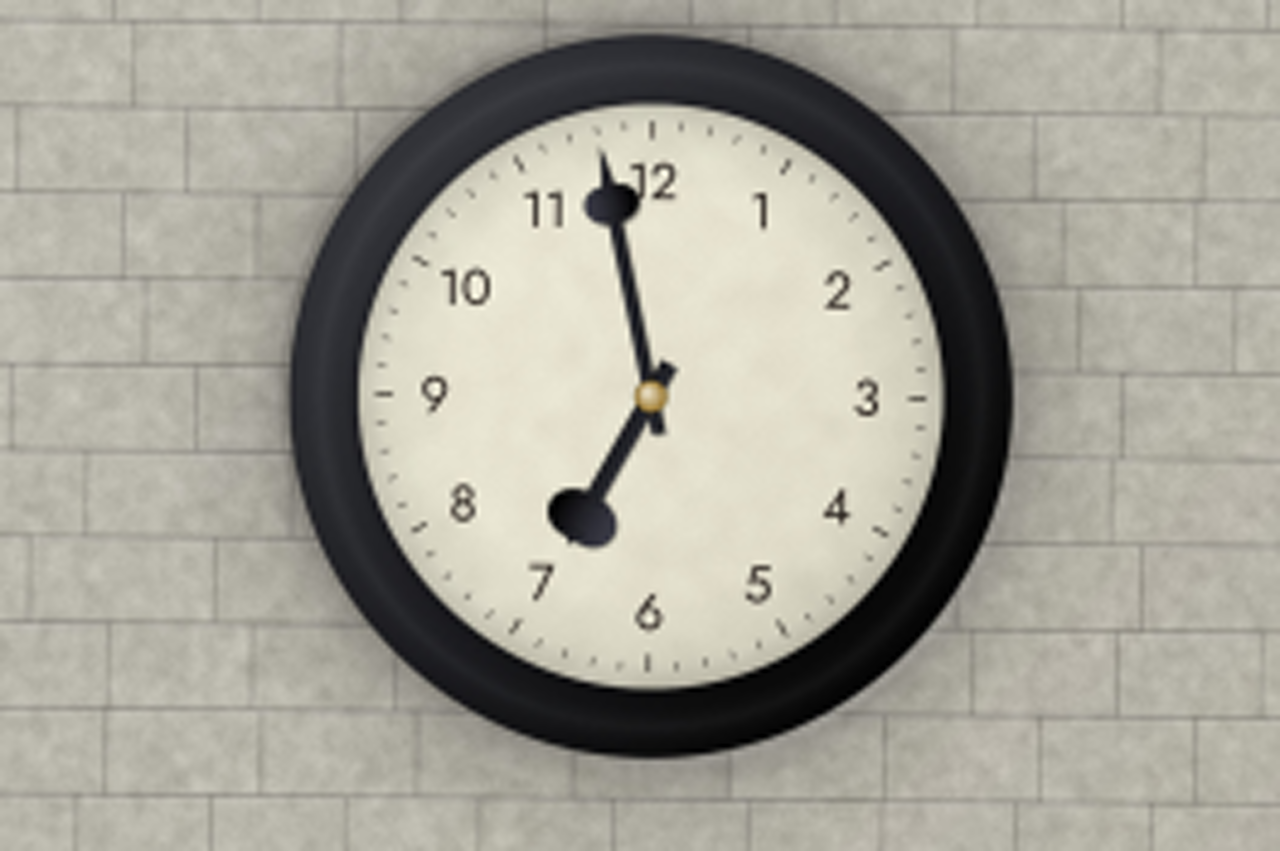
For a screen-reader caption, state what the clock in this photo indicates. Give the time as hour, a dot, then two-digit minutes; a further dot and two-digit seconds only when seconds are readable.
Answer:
6.58
